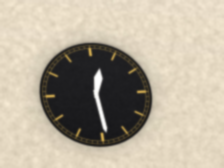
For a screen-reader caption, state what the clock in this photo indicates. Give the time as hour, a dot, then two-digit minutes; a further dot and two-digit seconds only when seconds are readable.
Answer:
12.29
